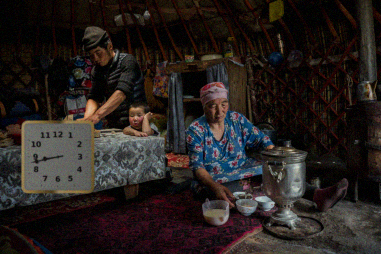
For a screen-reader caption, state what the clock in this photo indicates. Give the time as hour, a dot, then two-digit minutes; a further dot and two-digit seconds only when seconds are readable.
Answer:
8.43
